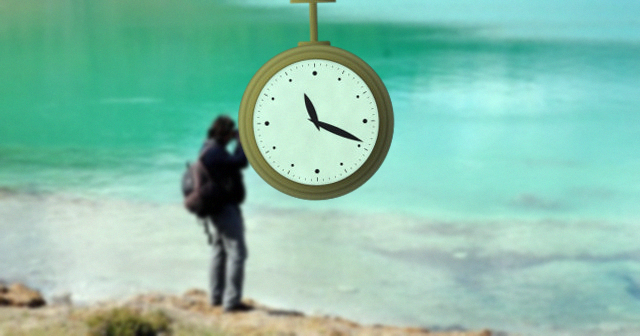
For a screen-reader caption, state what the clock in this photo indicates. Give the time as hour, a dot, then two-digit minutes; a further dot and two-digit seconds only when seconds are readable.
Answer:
11.19
